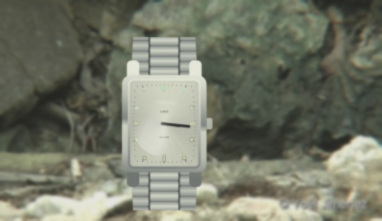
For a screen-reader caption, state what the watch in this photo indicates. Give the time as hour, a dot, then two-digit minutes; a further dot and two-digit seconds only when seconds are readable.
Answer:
3.16
